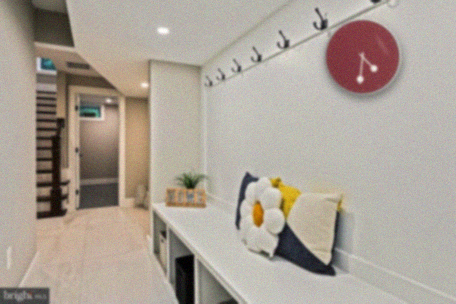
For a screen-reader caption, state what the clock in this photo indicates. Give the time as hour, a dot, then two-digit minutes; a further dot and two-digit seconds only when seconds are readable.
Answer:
4.31
